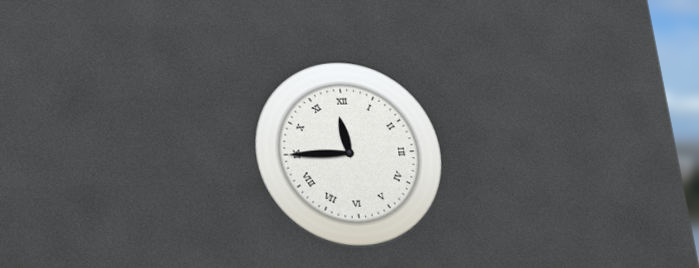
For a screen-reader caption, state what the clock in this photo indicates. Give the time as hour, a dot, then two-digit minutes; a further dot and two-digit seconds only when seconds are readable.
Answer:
11.45
